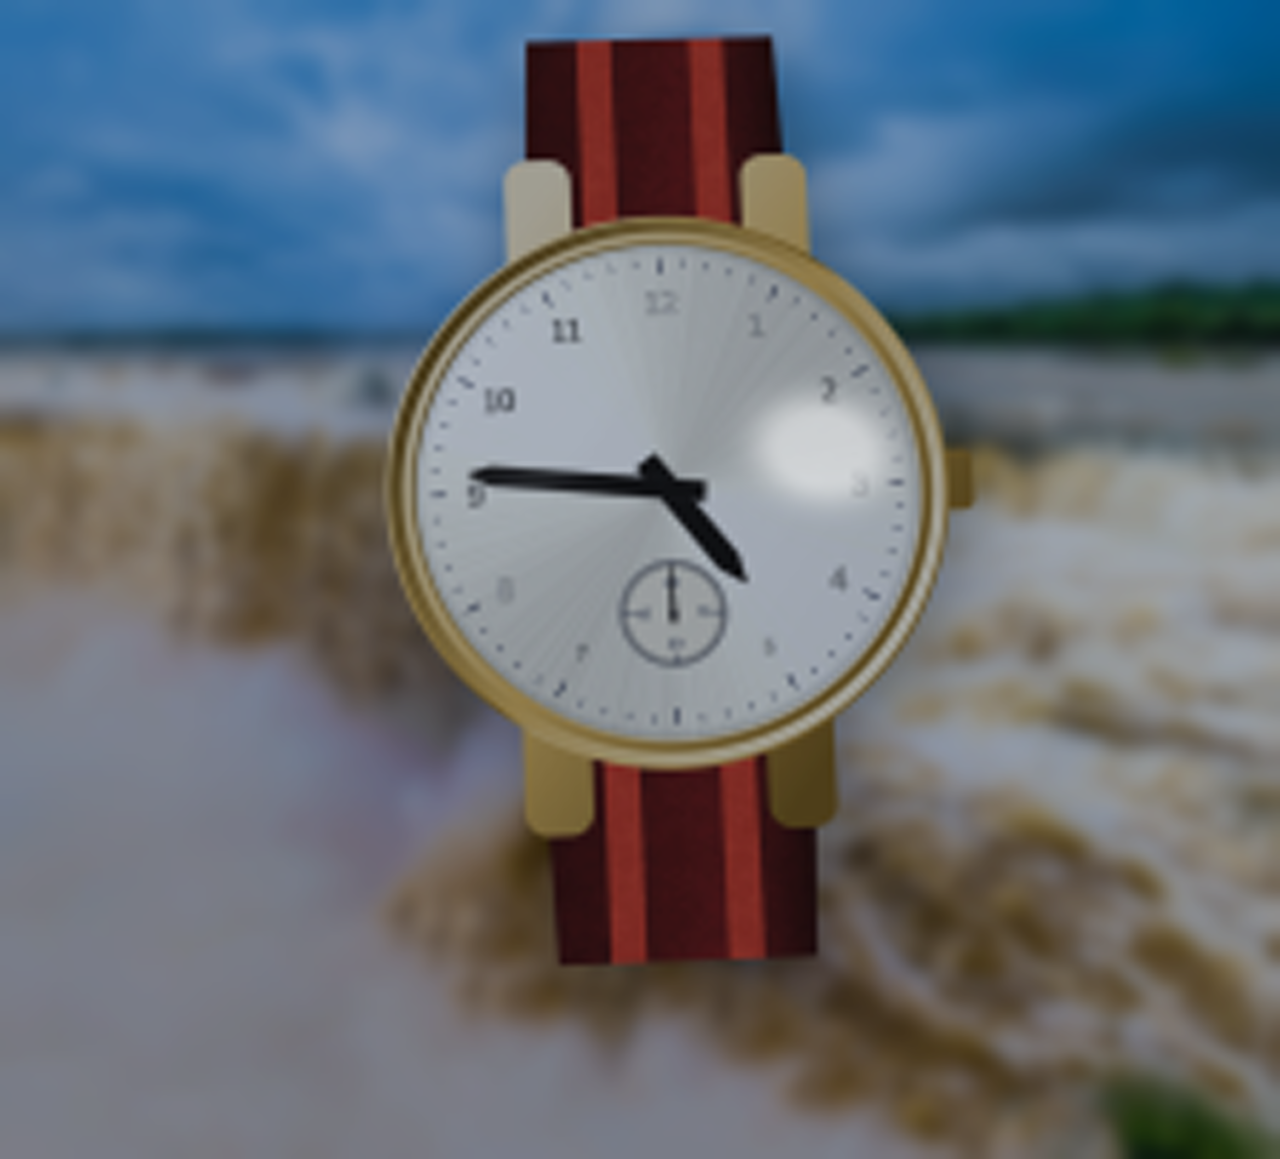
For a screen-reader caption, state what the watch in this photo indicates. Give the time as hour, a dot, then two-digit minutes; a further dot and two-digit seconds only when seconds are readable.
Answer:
4.46
